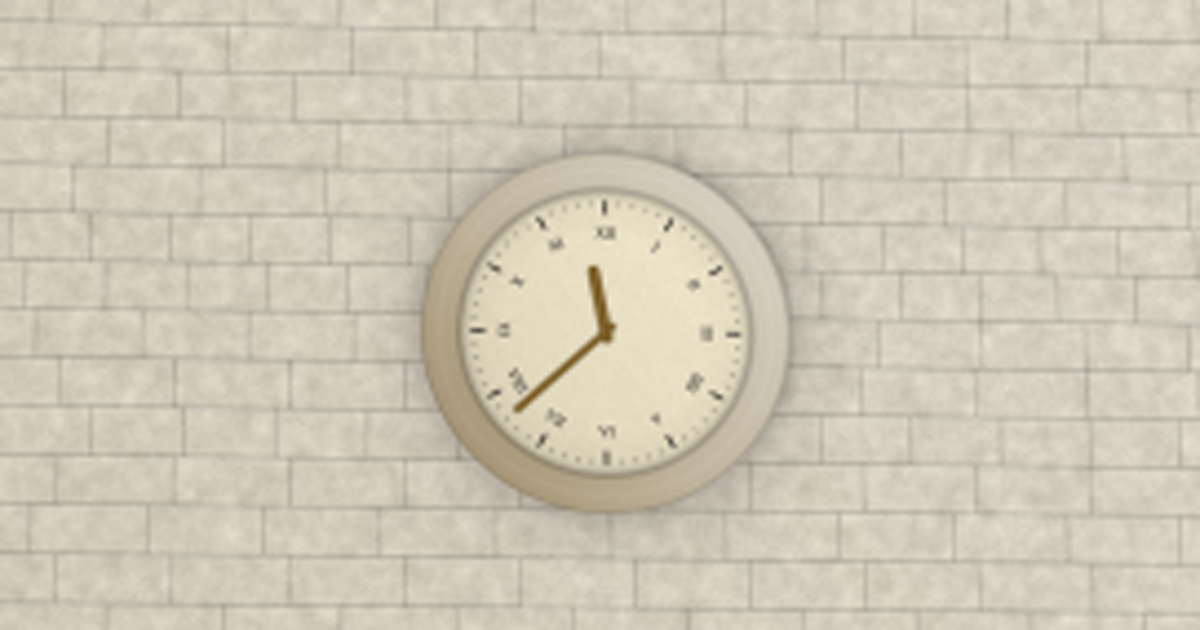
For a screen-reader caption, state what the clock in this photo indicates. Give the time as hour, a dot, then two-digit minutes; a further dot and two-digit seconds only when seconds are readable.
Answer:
11.38
